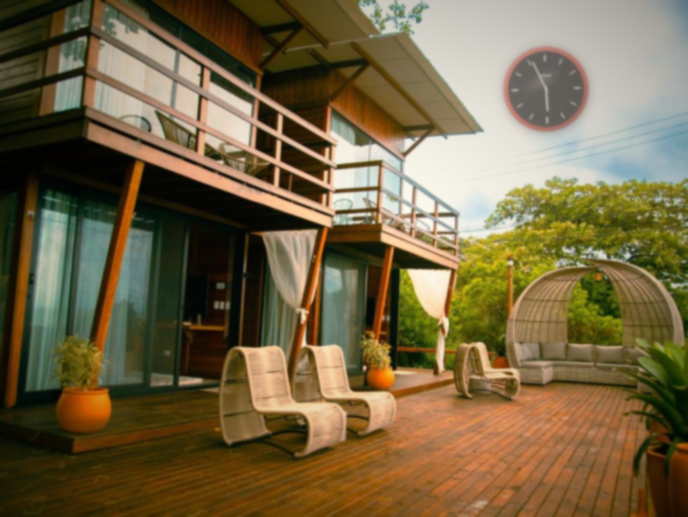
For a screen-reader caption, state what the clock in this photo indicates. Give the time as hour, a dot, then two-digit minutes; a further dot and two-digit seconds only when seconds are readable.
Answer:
5.56
